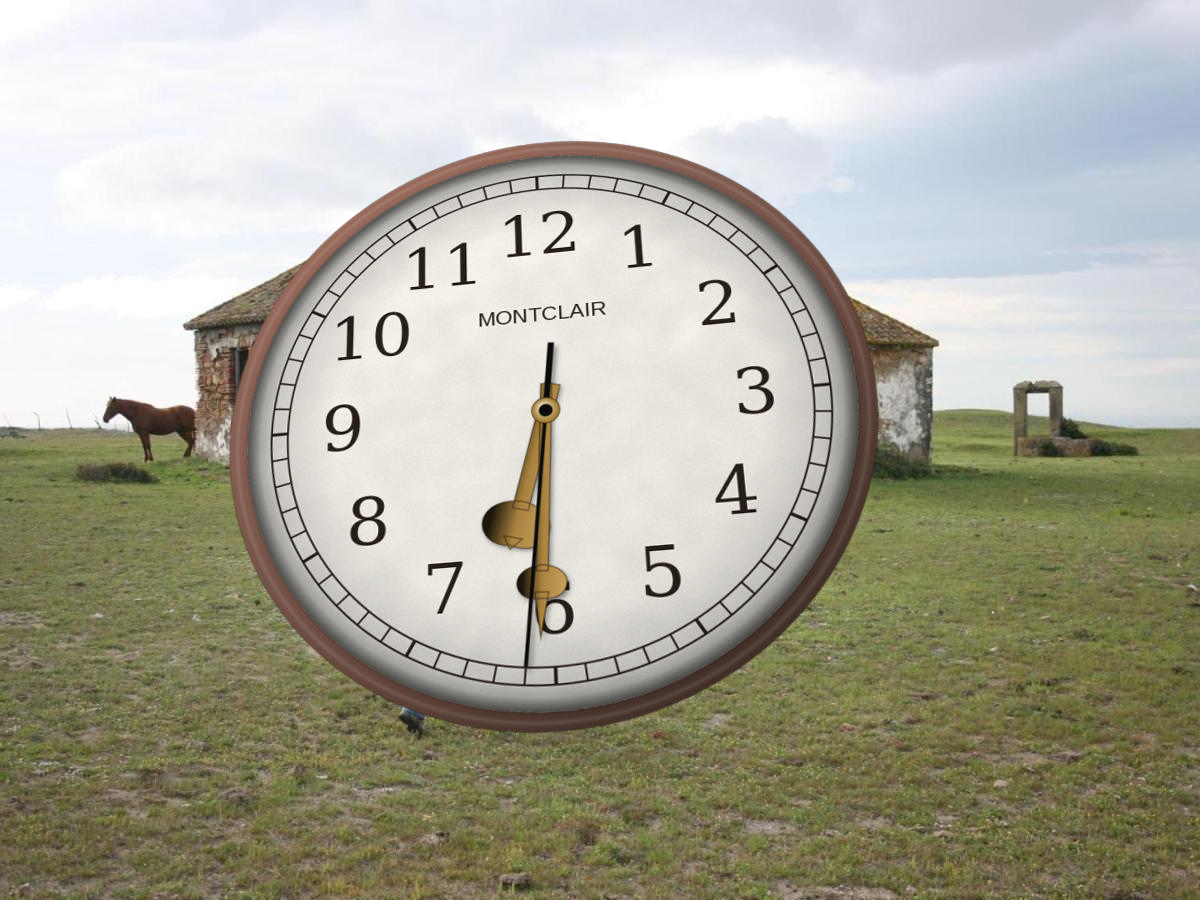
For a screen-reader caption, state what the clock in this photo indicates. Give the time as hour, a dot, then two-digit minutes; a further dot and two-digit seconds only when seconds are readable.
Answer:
6.30.31
